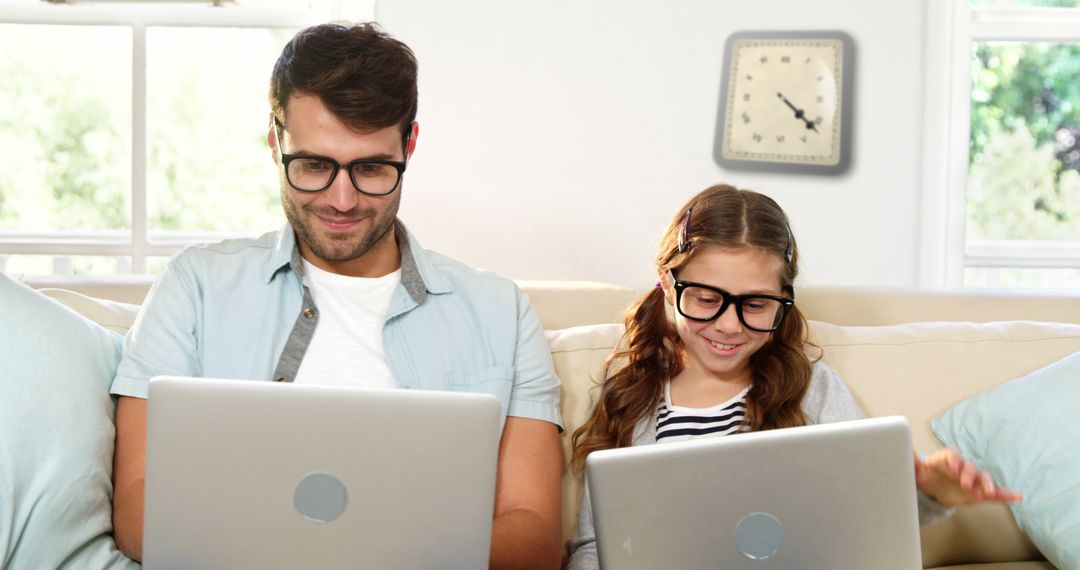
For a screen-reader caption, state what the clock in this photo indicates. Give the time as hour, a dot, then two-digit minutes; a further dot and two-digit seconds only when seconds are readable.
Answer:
4.22
